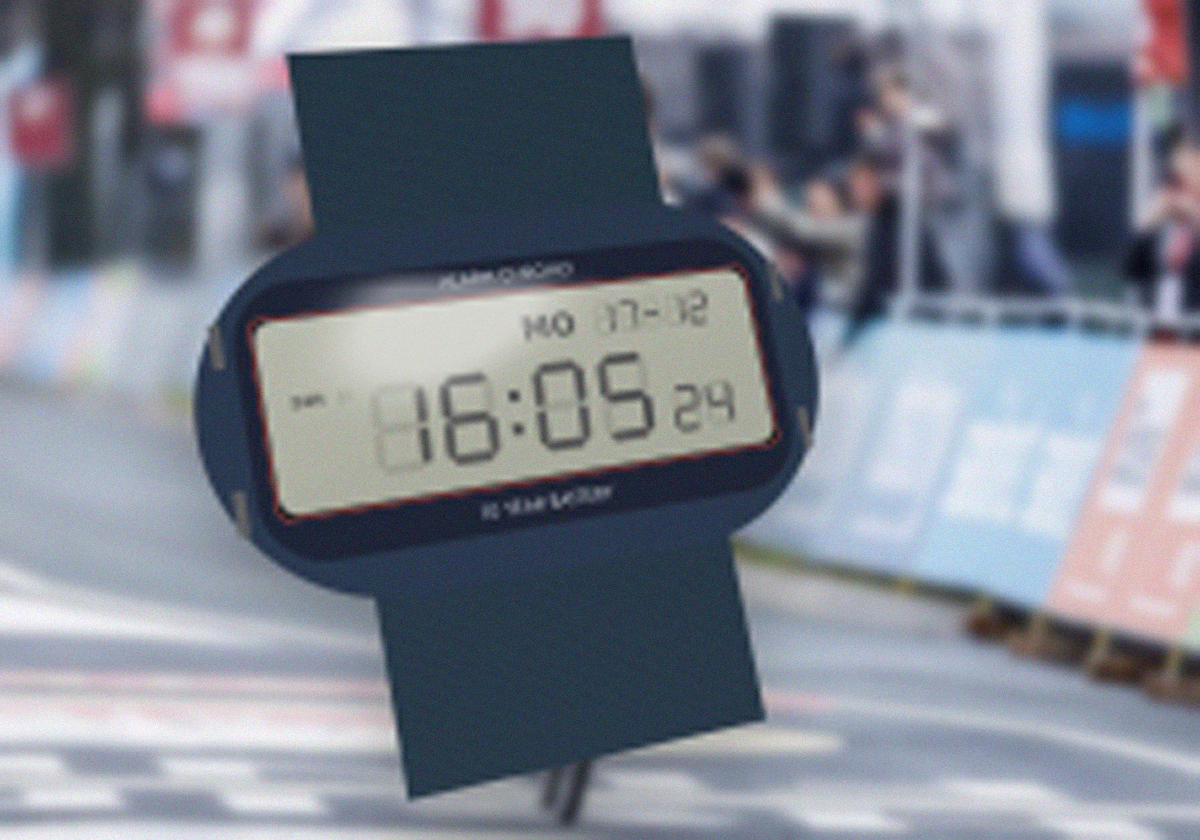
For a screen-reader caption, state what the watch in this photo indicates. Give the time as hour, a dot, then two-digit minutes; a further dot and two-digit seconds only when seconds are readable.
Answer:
16.05.24
